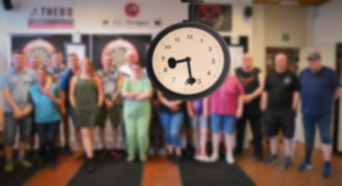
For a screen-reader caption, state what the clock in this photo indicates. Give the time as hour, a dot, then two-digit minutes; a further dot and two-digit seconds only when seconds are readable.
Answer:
8.28
